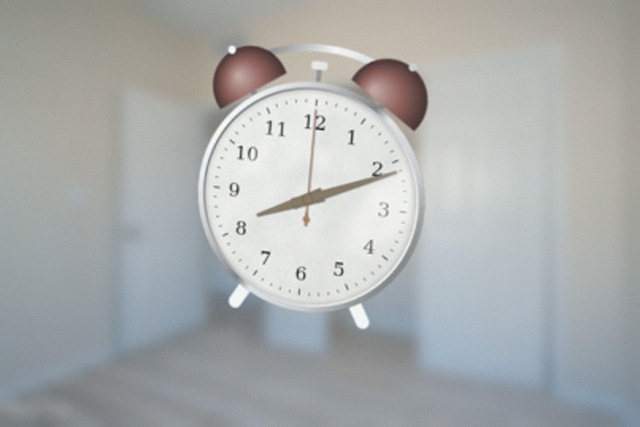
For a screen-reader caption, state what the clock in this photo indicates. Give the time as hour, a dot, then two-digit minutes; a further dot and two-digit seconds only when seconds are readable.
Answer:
8.11.00
